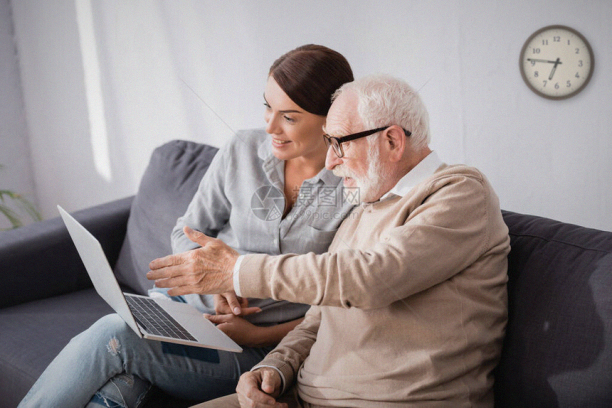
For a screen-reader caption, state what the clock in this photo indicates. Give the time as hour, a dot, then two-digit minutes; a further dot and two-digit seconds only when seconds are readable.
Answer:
6.46
